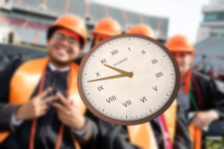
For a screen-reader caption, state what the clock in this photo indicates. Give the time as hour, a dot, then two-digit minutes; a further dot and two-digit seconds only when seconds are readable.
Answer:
10.48
